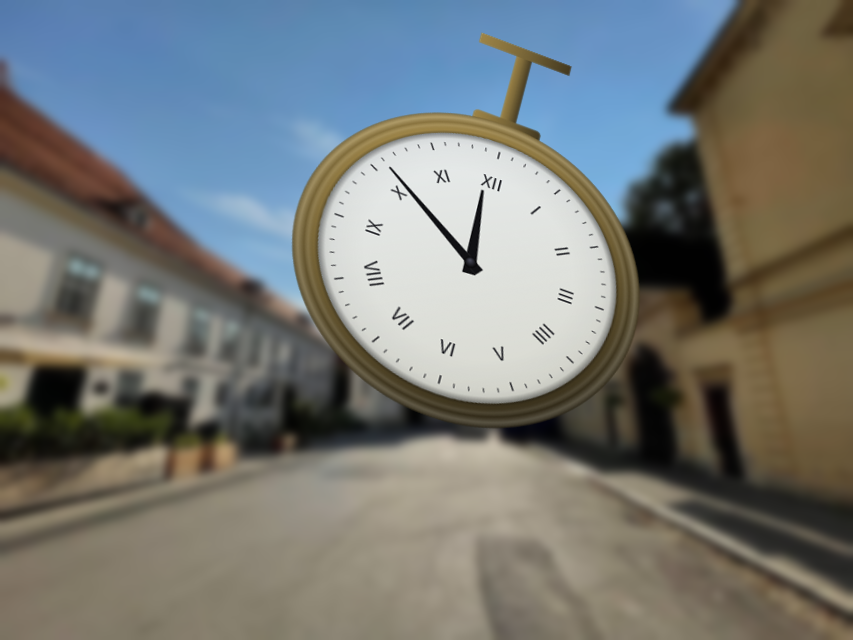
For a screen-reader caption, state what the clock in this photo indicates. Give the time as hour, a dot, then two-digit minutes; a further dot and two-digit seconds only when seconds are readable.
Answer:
11.51
